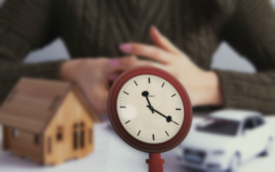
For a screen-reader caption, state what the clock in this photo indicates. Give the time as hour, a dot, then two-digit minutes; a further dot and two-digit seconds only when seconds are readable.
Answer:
11.20
